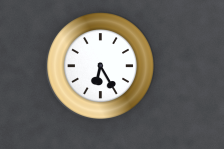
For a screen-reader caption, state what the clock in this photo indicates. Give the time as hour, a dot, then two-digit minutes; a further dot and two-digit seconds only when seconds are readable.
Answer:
6.25
